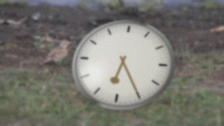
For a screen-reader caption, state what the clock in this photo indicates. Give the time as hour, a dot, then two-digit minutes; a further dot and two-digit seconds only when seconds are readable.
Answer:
6.25
